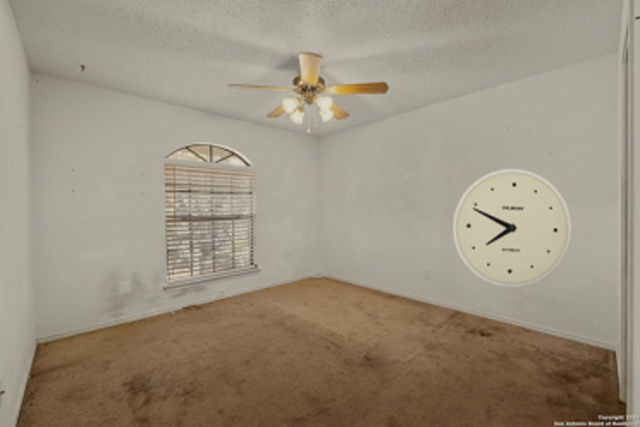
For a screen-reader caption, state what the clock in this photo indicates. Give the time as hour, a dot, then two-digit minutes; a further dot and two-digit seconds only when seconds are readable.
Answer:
7.49
